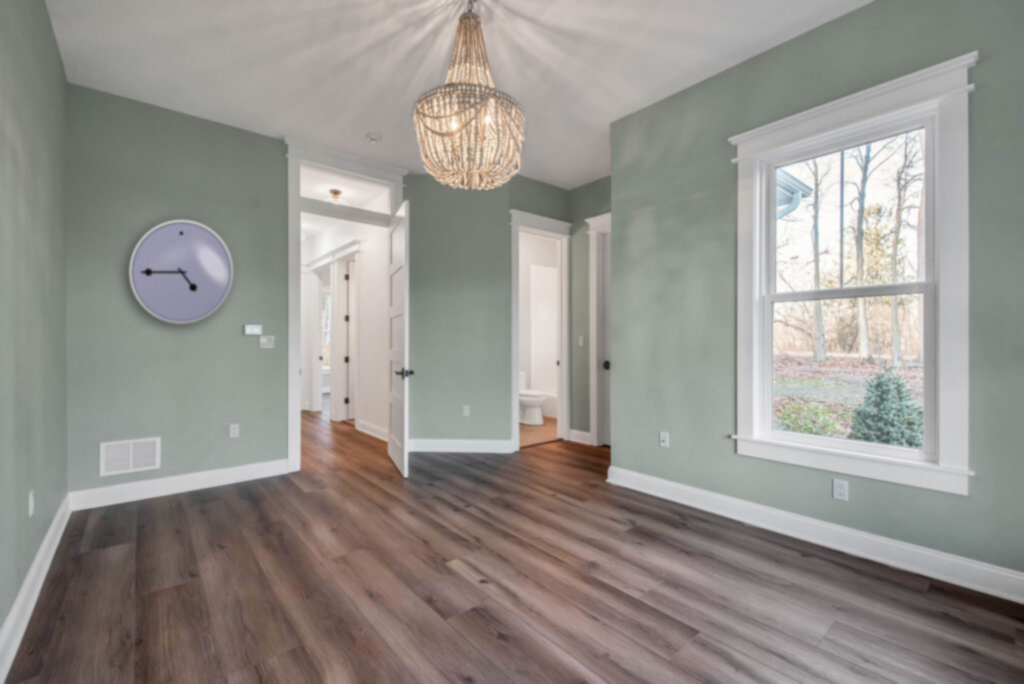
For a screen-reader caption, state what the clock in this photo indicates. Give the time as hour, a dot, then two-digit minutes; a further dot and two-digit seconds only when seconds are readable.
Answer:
4.45
